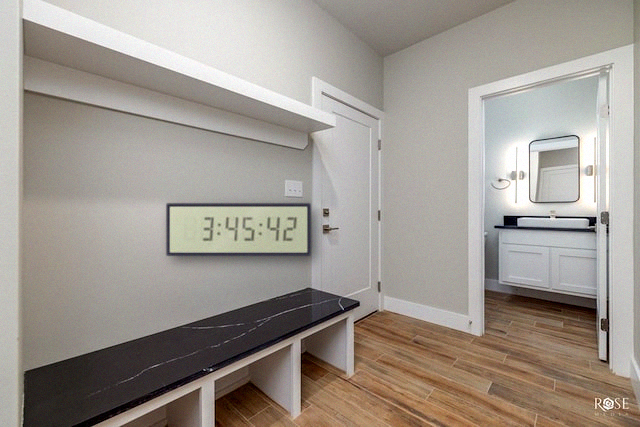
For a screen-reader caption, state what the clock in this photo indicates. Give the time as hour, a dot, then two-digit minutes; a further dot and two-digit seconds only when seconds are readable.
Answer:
3.45.42
